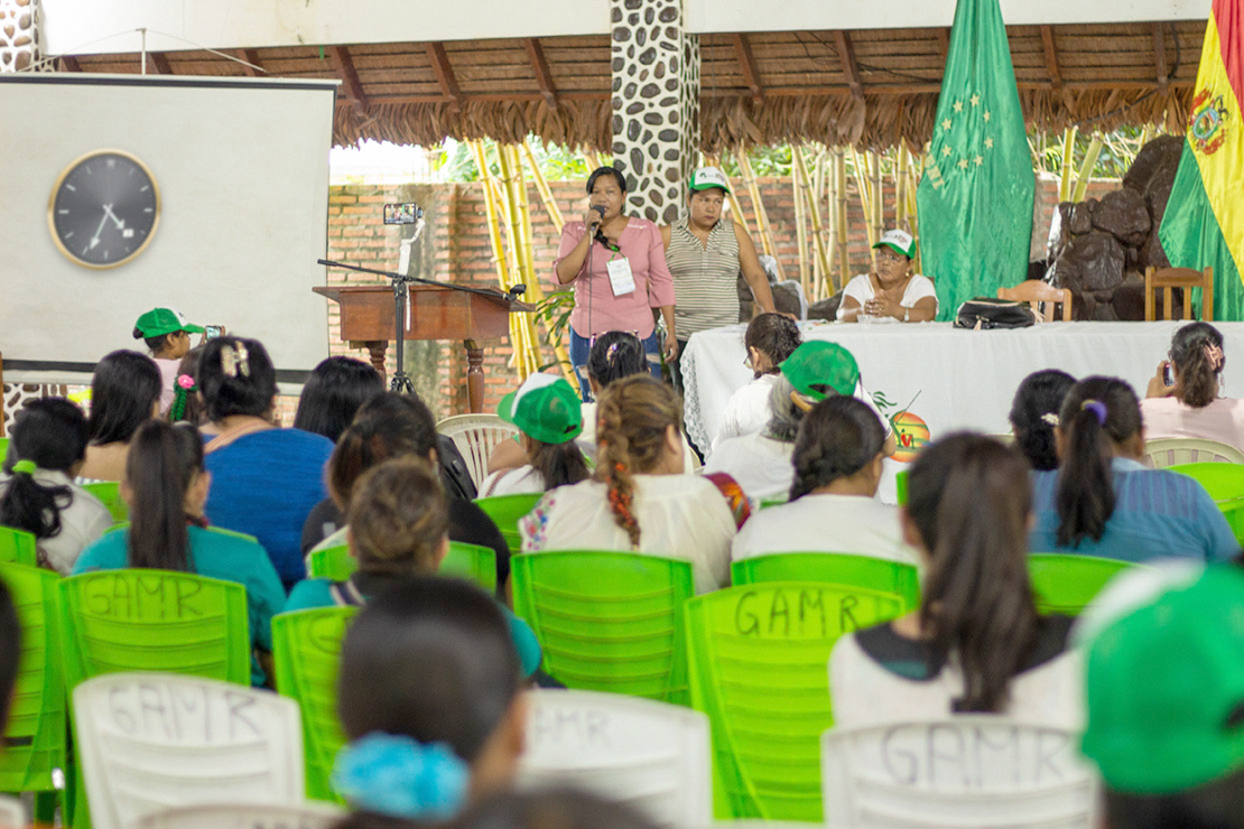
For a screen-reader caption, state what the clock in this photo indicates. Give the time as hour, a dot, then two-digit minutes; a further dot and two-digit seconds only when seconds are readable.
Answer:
4.34
